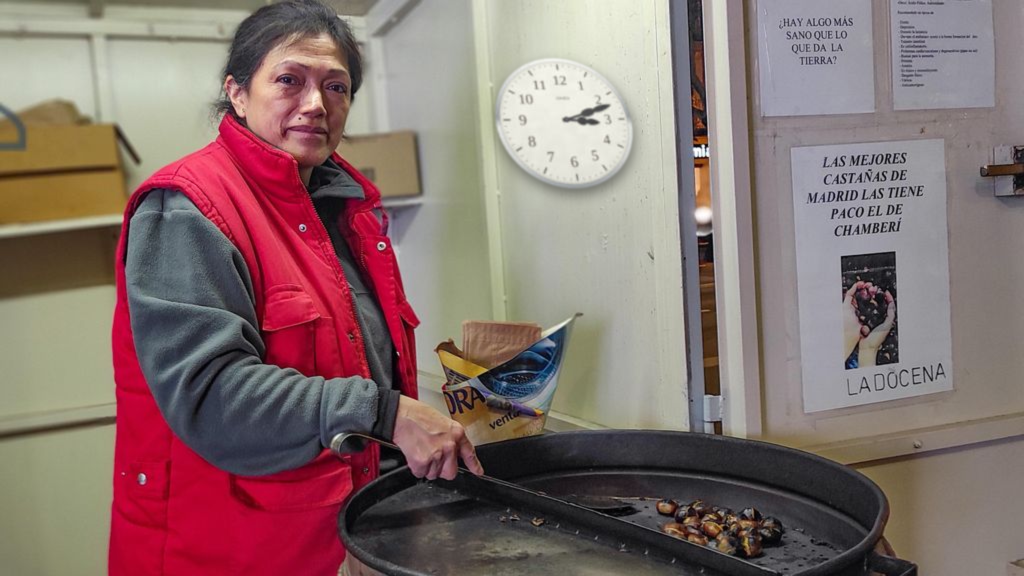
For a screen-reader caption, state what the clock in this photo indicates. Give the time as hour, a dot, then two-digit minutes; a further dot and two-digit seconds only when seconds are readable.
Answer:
3.12
